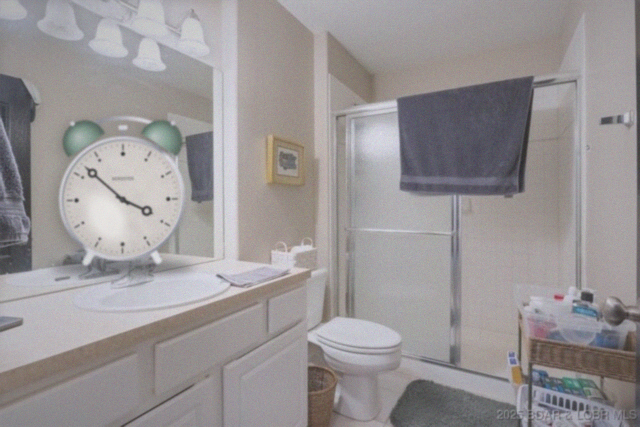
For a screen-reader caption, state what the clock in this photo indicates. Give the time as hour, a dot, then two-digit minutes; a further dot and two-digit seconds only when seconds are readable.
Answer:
3.52
